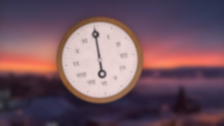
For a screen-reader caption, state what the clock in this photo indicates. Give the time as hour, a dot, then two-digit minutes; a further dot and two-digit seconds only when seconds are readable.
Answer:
6.00
